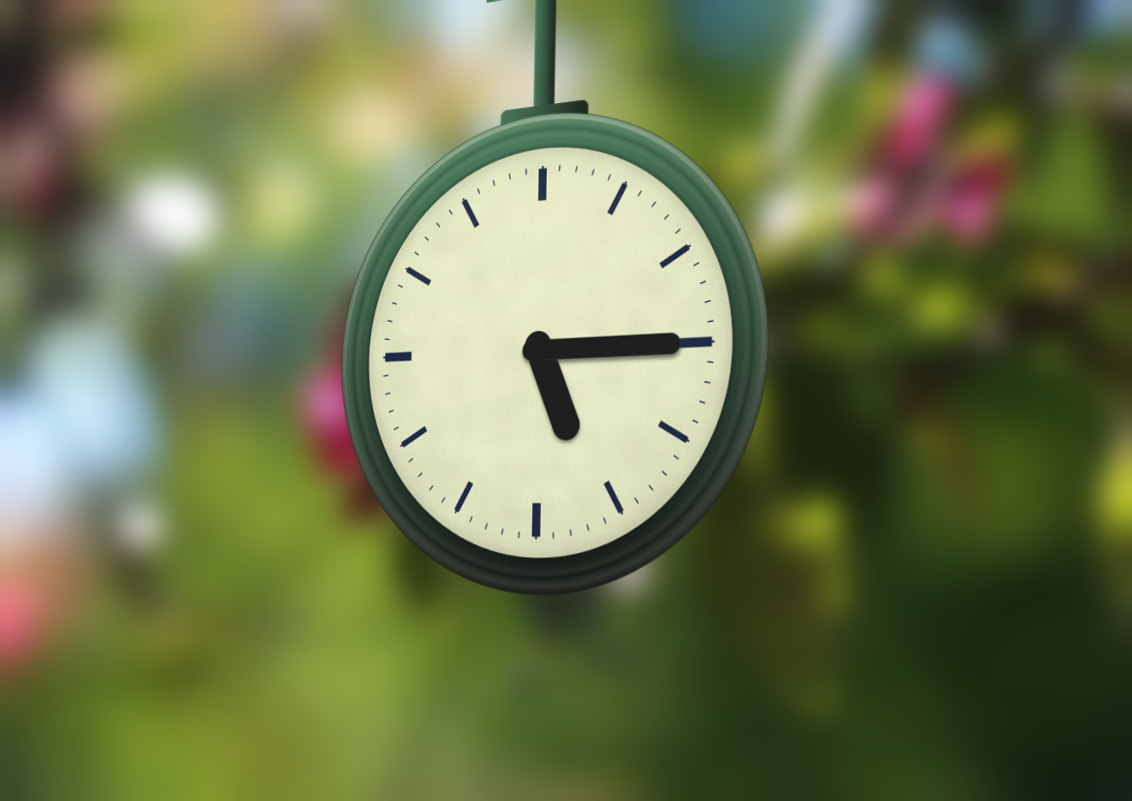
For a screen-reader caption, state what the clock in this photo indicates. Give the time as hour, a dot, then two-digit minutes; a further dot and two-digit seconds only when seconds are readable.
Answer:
5.15
